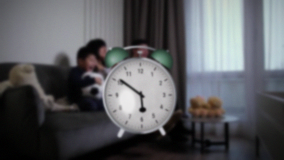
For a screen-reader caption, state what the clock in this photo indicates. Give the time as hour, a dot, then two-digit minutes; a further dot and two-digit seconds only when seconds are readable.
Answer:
5.51
